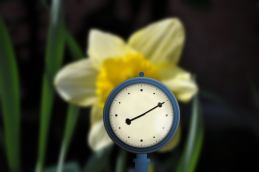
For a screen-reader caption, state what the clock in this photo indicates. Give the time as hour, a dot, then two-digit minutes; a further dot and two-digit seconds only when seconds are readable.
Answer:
8.10
